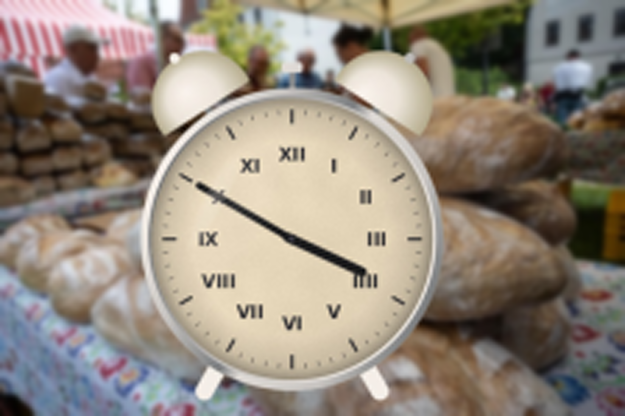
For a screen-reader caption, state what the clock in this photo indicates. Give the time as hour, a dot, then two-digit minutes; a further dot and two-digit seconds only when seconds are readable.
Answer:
3.50
